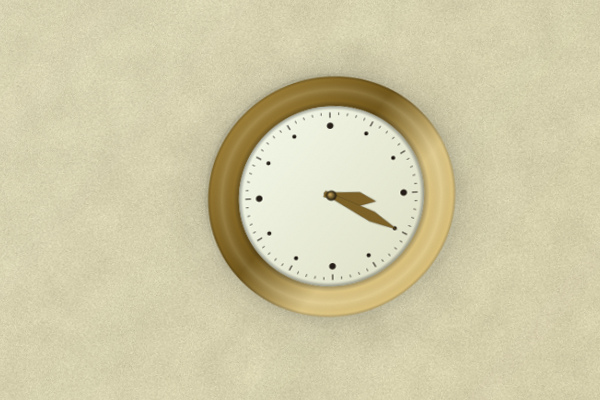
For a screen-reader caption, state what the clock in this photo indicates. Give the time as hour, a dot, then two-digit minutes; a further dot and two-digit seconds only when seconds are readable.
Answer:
3.20
